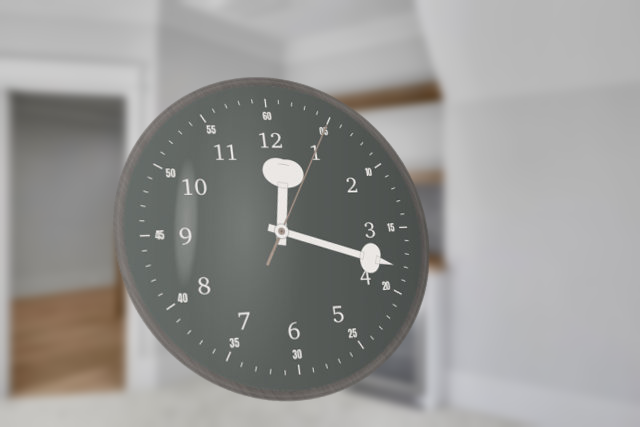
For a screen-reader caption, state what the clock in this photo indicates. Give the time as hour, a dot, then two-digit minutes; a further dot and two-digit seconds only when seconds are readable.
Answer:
12.18.05
